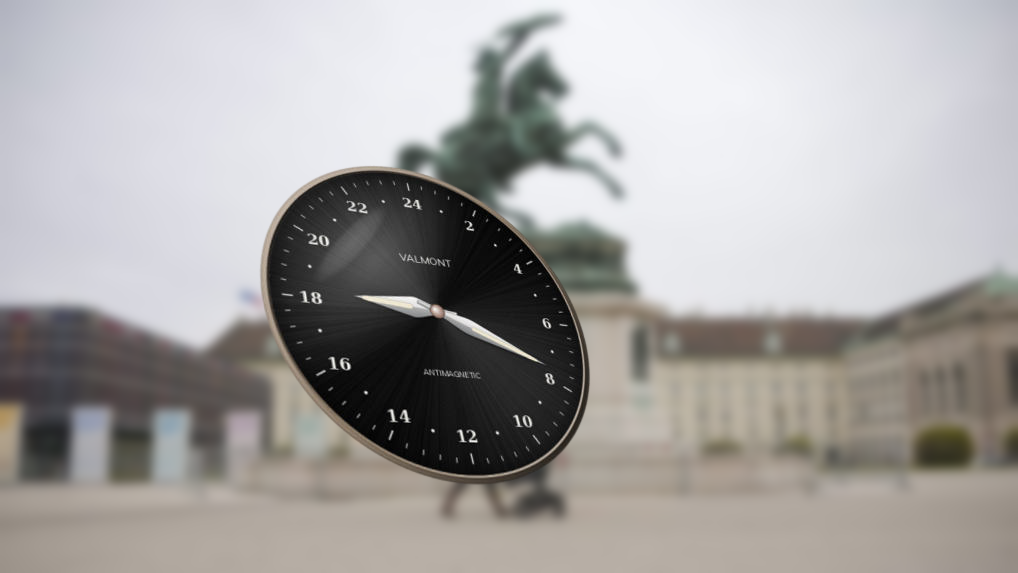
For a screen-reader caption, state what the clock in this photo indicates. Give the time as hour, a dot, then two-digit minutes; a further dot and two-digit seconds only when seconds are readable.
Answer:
18.19
